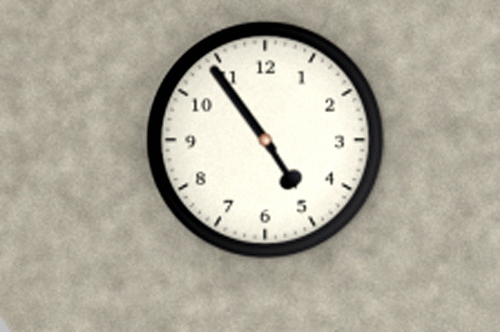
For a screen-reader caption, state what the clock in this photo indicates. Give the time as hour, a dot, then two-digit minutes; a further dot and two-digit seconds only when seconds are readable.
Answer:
4.54
